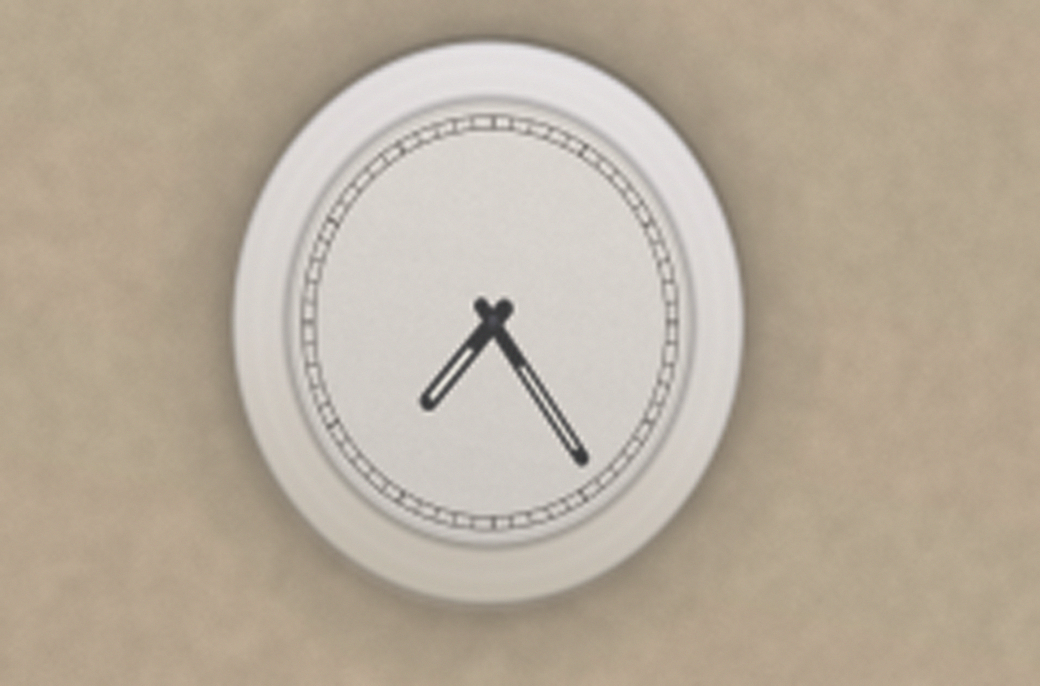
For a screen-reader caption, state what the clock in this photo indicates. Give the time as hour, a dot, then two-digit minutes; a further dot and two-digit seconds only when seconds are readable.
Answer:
7.24
